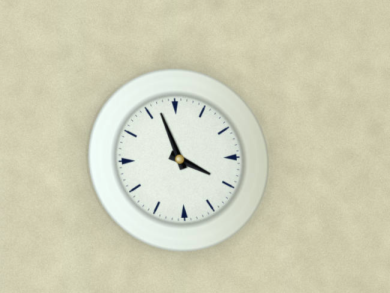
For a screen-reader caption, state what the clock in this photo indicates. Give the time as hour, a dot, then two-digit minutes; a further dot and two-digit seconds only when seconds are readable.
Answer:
3.57
